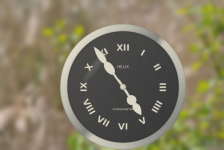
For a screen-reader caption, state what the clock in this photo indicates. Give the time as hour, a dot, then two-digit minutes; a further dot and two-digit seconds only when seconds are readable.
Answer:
4.54
